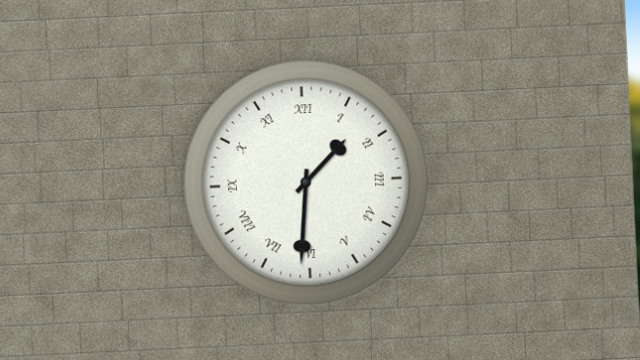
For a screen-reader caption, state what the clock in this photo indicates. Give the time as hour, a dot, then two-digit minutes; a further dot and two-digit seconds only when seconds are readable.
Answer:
1.31
